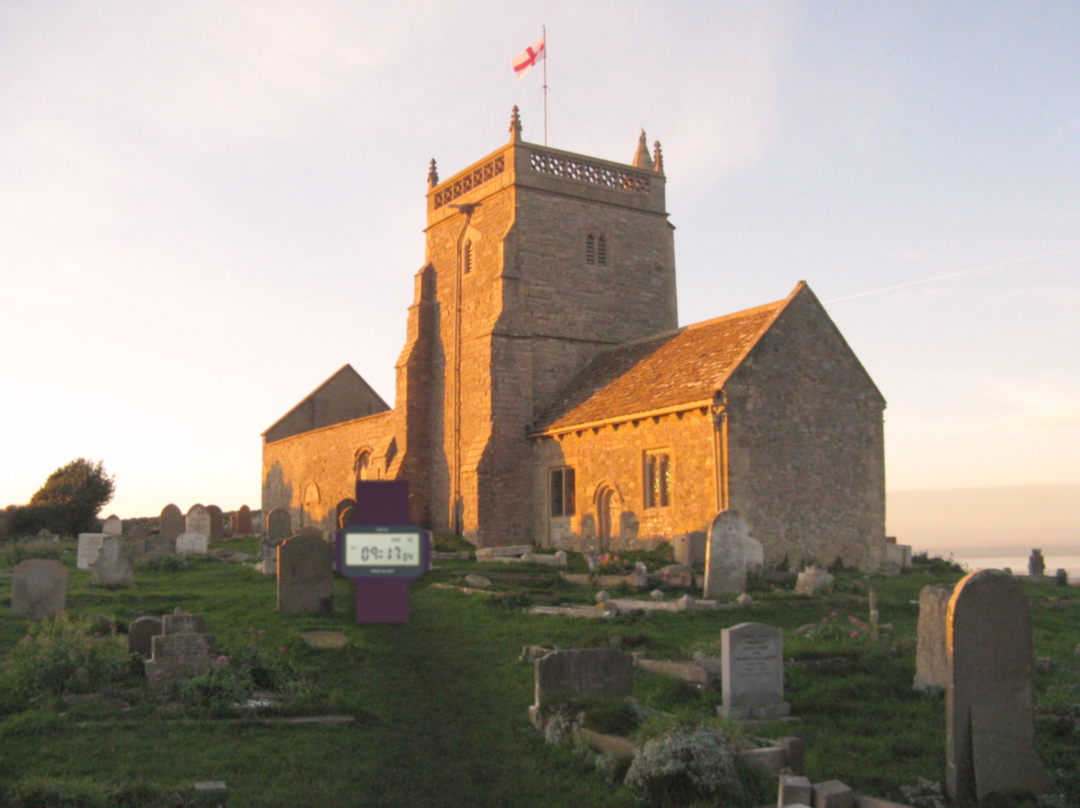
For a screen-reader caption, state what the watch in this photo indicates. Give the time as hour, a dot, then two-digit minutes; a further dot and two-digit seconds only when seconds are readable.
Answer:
9.17
